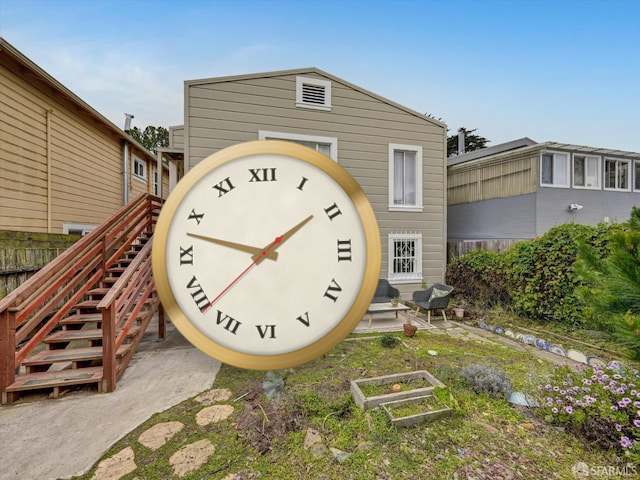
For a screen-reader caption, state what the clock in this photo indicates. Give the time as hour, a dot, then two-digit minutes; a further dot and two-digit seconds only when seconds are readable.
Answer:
1.47.38
